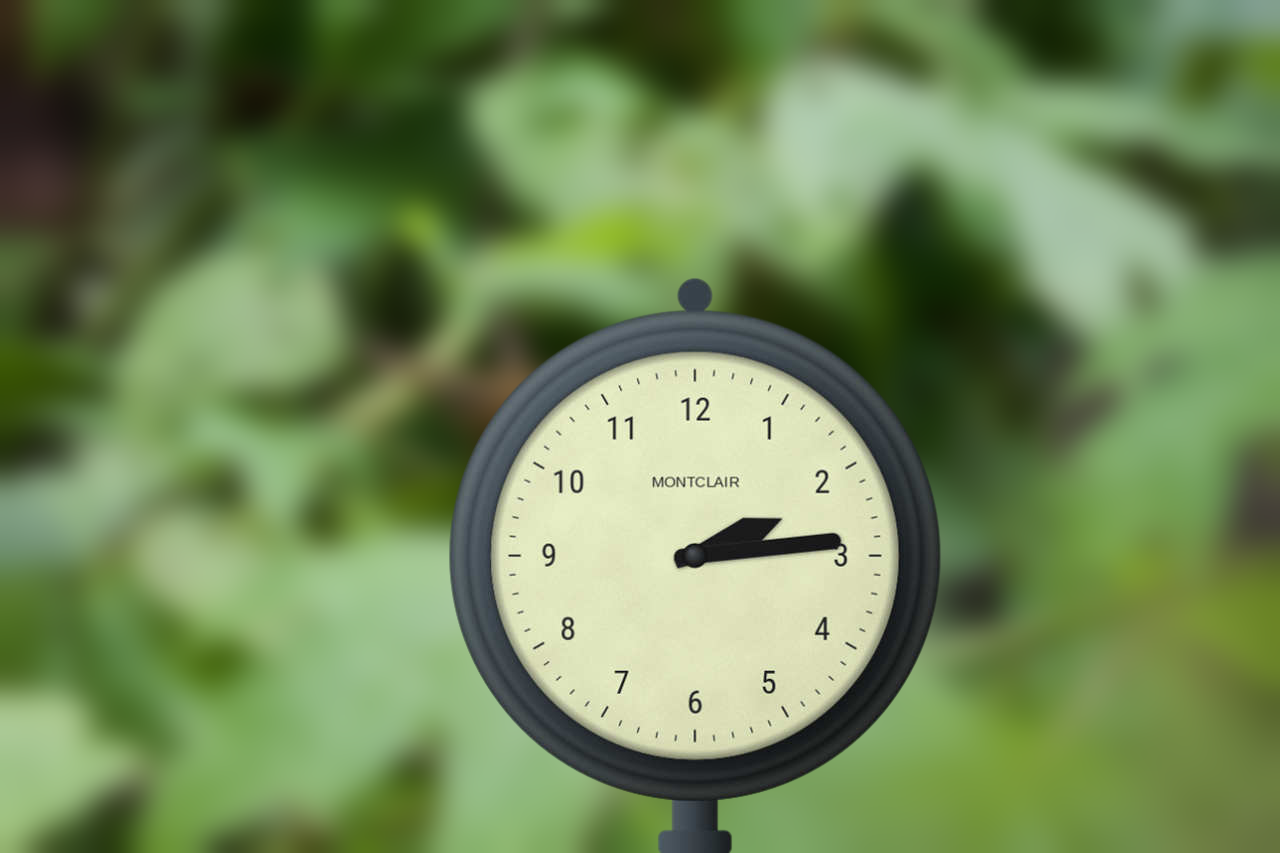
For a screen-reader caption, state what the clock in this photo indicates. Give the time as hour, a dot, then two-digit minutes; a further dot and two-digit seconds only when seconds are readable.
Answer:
2.14
